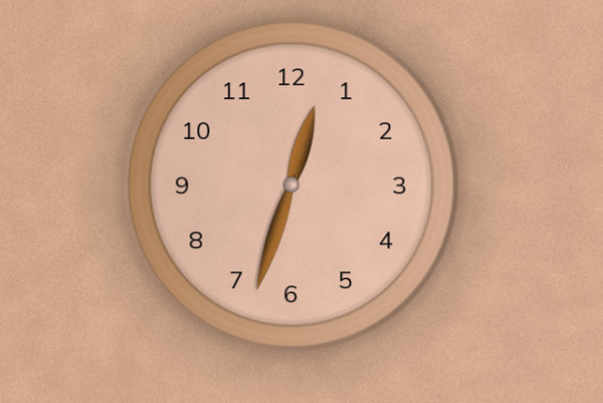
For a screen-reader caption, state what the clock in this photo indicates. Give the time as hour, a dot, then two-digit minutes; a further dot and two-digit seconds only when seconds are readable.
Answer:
12.33
